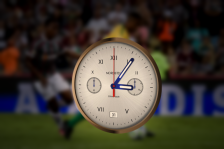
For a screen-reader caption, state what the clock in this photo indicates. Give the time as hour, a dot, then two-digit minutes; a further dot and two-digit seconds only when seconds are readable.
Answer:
3.06
